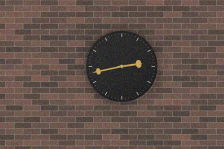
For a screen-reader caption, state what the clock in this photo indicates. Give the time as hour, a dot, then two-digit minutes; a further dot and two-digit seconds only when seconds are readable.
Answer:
2.43
